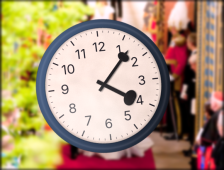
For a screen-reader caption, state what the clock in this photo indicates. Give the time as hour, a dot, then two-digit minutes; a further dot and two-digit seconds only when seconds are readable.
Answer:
4.07
